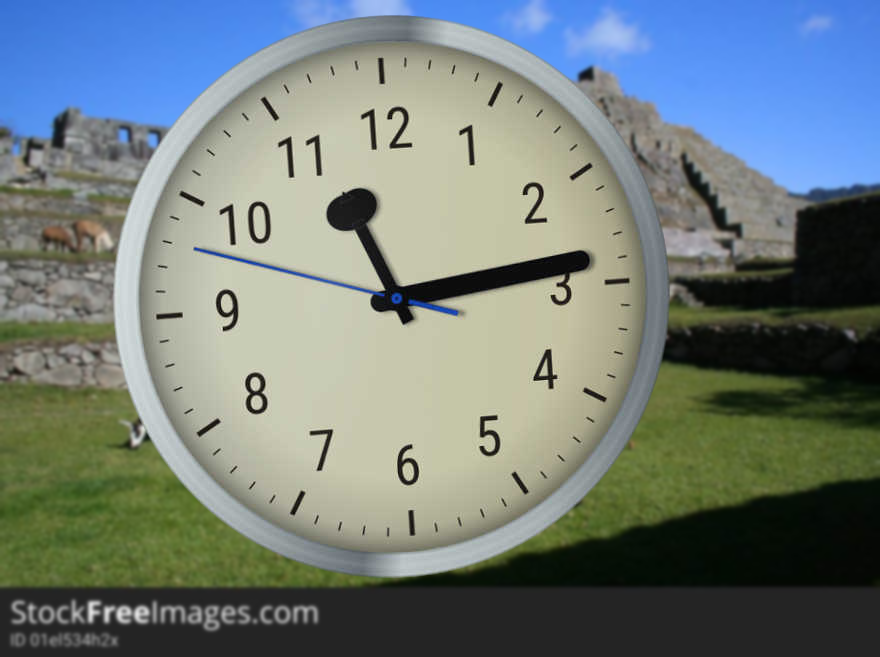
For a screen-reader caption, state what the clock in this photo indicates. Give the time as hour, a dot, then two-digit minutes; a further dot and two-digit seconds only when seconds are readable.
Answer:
11.13.48
